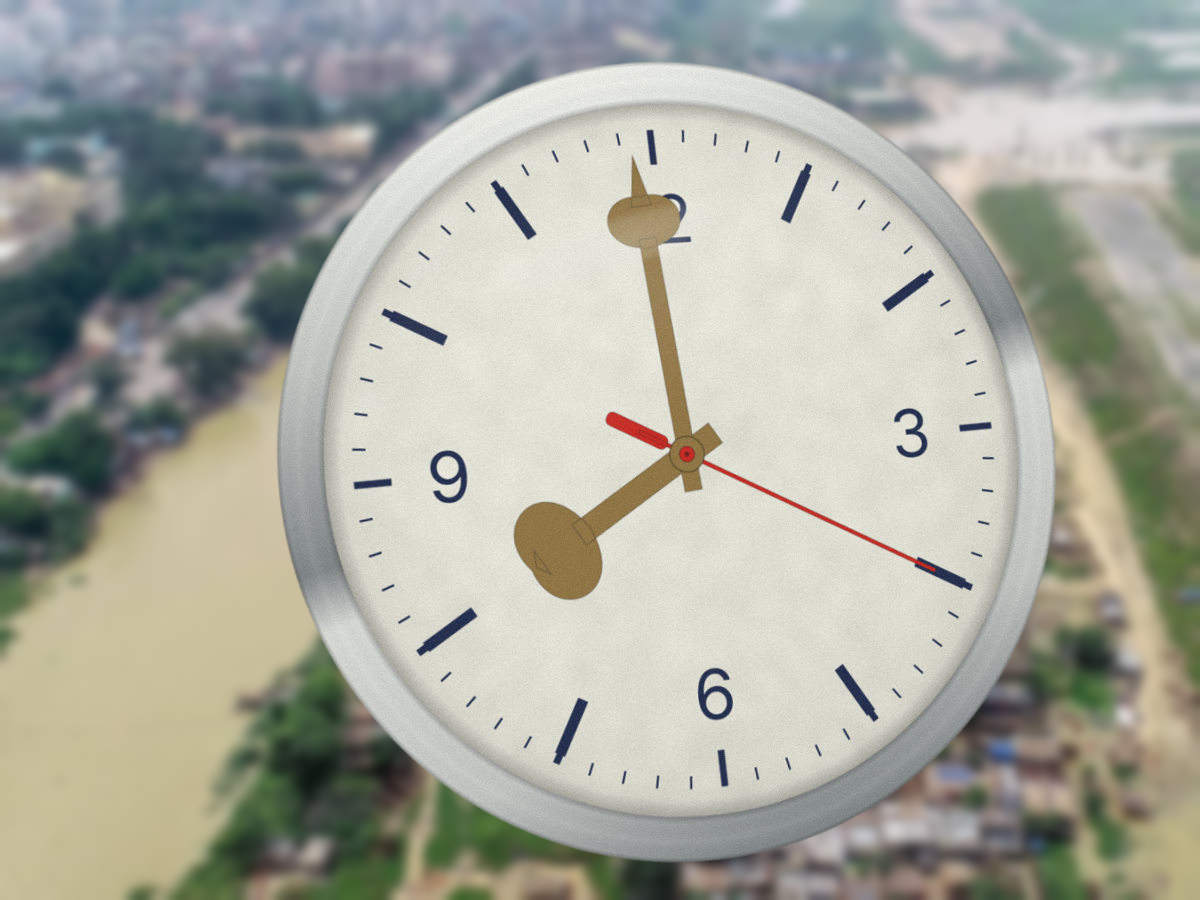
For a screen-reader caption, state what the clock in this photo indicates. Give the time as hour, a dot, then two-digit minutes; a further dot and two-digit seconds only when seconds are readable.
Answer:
7.59.20
